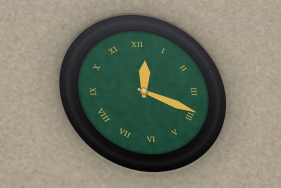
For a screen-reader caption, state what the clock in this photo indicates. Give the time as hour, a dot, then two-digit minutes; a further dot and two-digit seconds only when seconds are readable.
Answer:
12.19
